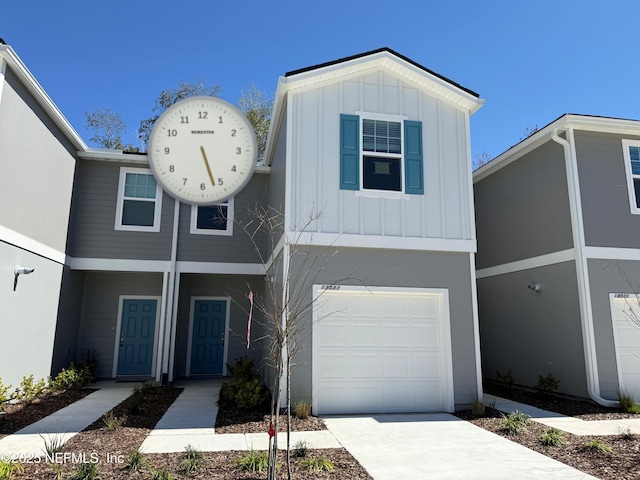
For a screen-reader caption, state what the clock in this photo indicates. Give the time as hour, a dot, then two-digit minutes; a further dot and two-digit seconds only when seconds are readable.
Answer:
5.27
